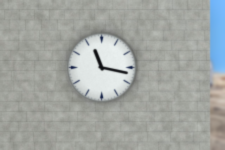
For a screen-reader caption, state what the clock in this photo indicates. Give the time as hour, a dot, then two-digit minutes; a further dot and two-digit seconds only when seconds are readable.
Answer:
11.17
